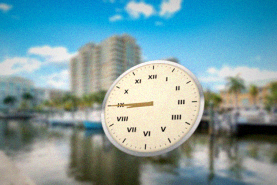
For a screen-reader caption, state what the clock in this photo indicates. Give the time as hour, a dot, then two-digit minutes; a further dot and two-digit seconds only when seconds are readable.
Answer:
8.45
